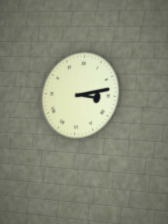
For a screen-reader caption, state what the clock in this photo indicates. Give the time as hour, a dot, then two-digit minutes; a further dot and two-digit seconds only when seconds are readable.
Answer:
3.13
